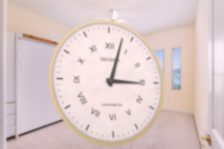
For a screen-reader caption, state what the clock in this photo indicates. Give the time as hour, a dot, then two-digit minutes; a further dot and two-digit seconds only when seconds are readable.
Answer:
3.03
